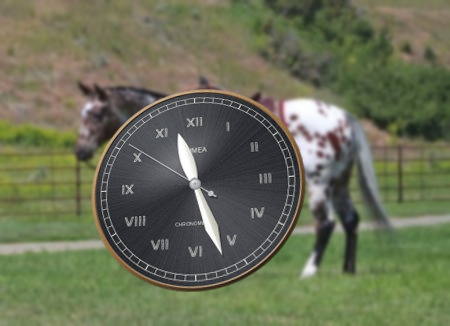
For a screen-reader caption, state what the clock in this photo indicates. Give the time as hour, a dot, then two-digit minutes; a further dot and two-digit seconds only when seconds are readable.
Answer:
11.26.51
